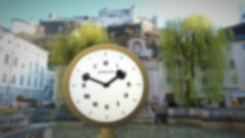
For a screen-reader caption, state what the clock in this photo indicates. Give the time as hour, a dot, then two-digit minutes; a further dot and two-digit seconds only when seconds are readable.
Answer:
1.49
